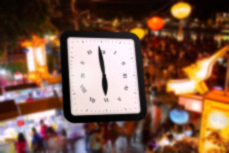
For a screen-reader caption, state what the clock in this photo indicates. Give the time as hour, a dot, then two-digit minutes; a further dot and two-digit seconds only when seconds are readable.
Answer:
5.59
